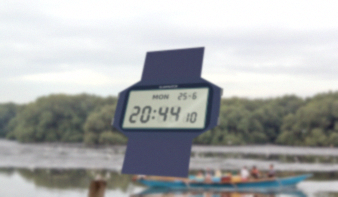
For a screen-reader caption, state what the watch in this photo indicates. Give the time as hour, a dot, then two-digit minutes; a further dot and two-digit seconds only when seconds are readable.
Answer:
20.44.10
